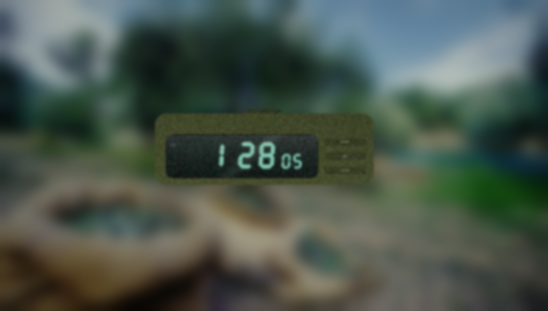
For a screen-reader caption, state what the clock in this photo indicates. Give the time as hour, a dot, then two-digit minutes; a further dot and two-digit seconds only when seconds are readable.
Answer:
1.28.05
